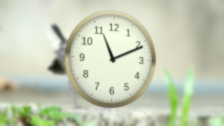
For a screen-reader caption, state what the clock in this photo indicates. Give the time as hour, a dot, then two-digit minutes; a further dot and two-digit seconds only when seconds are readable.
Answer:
11.11
